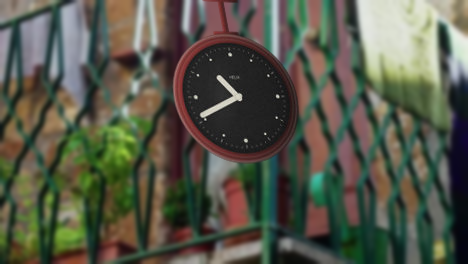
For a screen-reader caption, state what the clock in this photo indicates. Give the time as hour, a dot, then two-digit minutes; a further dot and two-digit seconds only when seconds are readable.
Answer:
10.41
